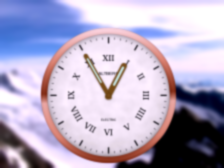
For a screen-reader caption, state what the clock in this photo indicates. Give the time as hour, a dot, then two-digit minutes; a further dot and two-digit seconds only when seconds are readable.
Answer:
12.55
